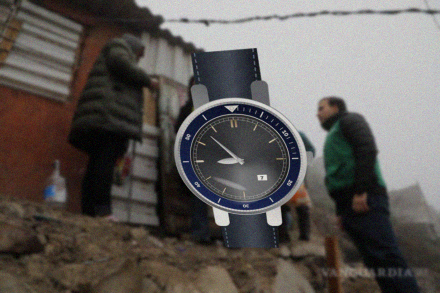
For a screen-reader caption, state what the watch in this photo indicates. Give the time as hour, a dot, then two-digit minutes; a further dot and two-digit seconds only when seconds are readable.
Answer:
8.53
